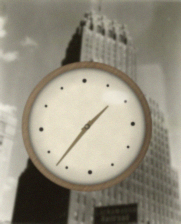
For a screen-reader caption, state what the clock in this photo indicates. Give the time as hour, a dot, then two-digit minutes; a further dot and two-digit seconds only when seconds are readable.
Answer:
1.37
